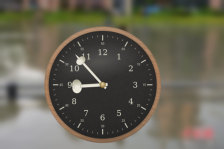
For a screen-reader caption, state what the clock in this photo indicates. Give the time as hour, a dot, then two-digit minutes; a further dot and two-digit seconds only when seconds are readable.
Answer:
8.53
